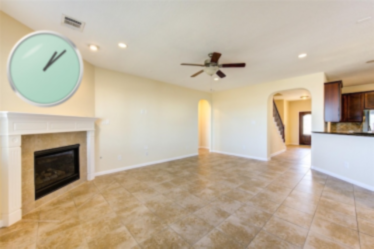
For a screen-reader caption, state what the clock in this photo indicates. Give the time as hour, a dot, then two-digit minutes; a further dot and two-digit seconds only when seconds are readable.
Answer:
1.08
